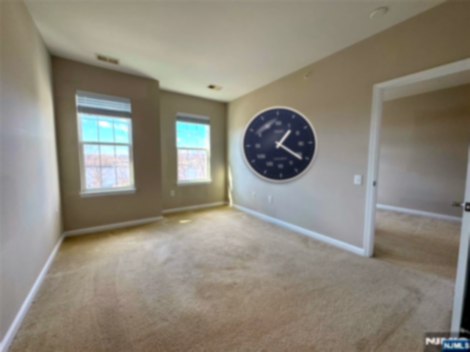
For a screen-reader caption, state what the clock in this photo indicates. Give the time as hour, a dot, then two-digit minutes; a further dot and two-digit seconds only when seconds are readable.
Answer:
1.21
